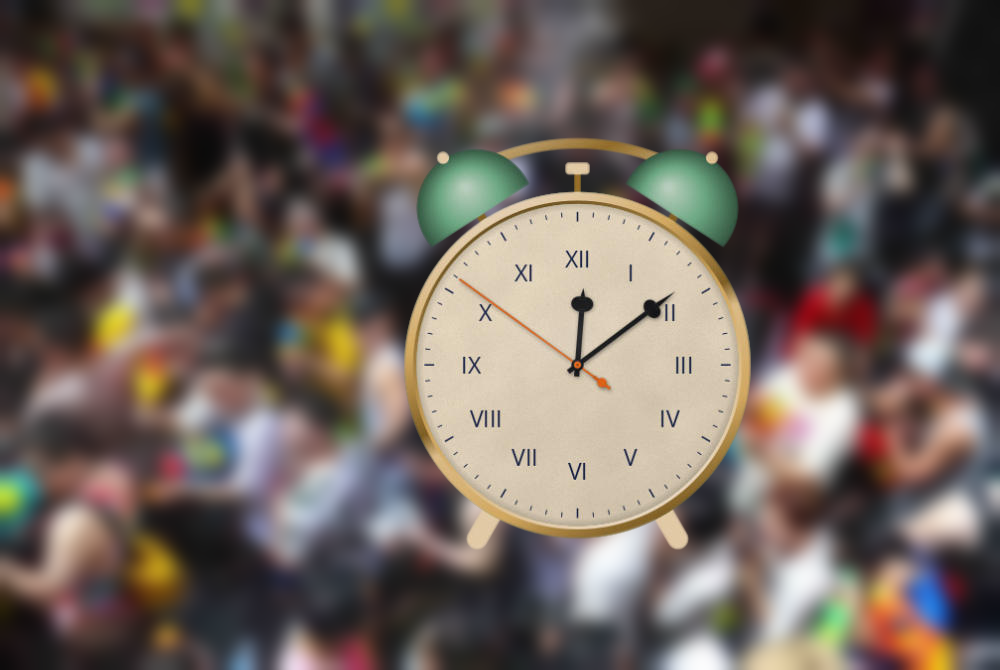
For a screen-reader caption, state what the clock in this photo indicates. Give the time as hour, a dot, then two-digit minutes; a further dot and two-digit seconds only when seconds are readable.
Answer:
12.08.51
